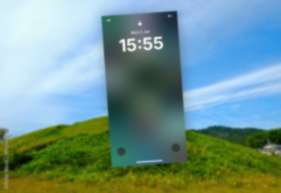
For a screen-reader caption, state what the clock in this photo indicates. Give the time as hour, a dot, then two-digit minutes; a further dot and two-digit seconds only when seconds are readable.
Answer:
15.55
